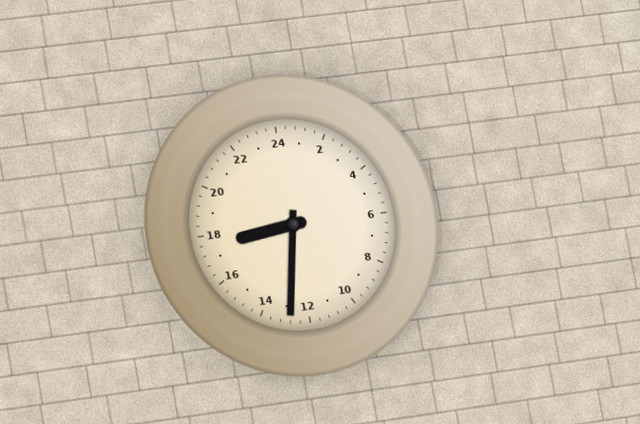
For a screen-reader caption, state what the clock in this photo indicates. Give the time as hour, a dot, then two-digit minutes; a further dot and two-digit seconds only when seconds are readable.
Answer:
17.32
